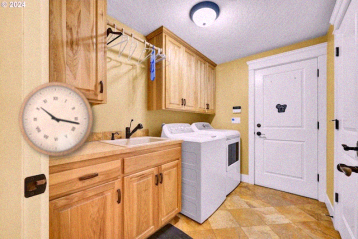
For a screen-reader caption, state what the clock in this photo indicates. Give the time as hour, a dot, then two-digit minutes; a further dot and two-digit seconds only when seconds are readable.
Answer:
10.17
